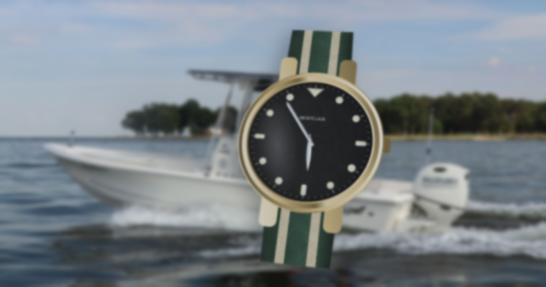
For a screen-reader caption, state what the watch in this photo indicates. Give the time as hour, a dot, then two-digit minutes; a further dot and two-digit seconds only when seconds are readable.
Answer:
5.54
